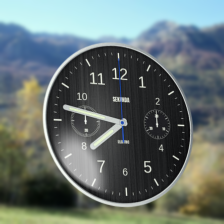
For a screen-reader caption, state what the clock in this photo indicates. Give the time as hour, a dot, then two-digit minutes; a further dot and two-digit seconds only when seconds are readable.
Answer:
7.47
